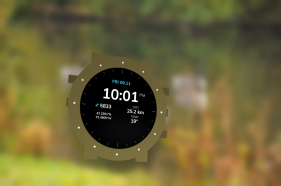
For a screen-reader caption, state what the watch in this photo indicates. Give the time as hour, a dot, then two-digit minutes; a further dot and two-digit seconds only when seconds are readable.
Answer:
10.01
